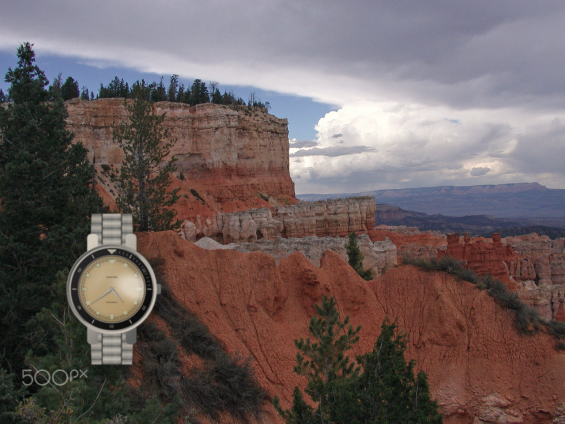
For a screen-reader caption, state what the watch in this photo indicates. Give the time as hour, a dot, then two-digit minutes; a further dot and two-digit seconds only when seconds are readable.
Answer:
4.39
